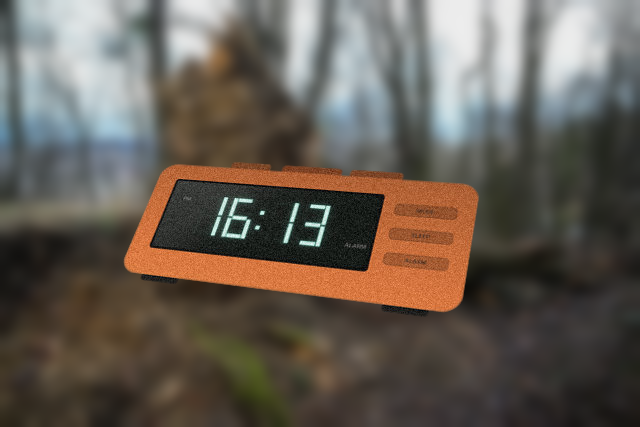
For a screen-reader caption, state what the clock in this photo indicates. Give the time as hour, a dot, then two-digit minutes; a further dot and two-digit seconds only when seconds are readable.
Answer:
16.13
